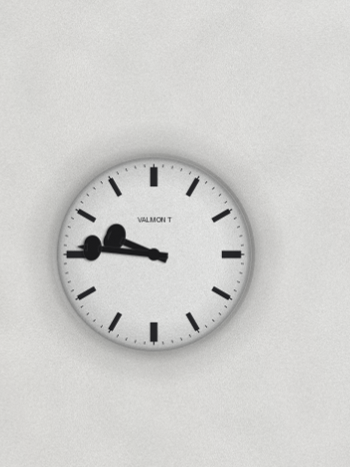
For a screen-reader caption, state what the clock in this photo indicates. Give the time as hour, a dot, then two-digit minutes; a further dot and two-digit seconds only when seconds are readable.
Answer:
9.46
